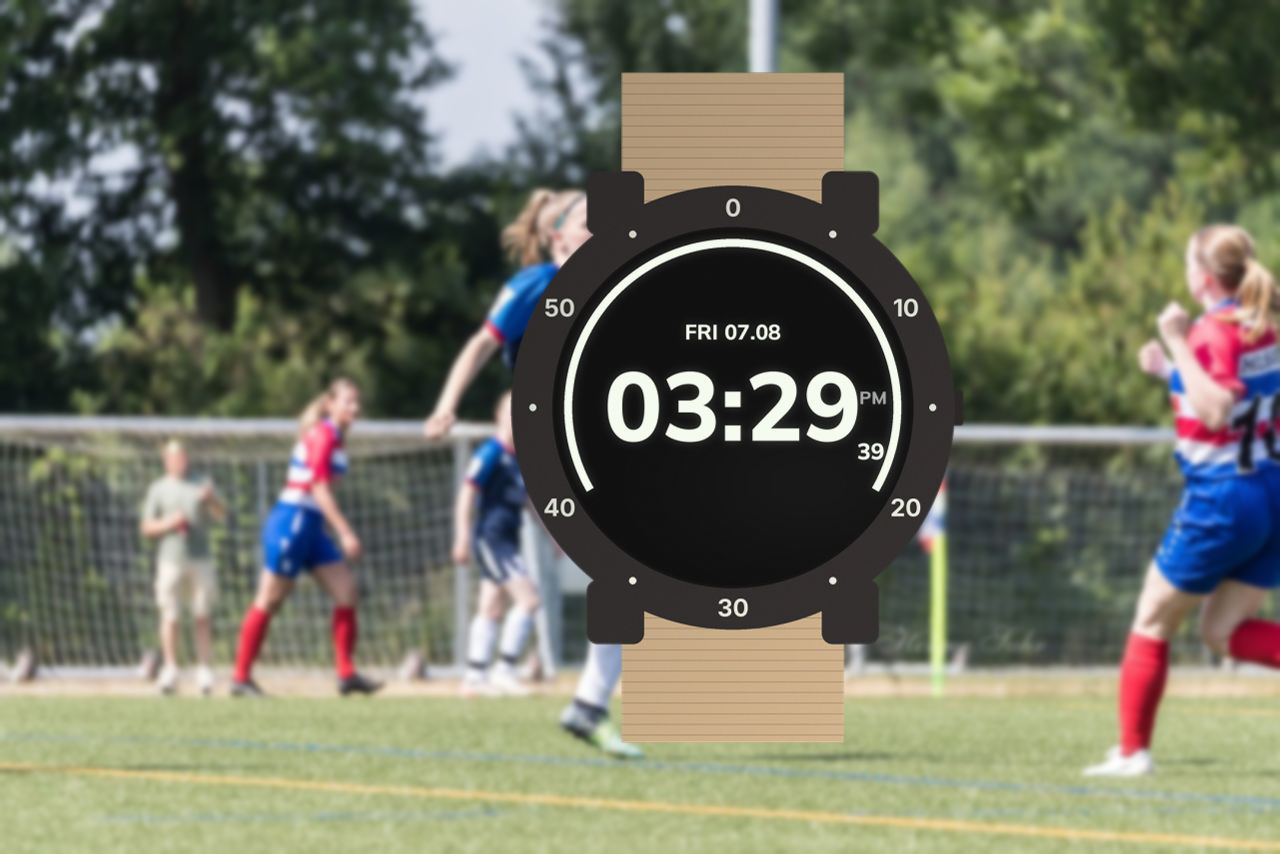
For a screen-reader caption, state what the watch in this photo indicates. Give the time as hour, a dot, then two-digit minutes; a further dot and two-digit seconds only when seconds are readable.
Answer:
3.29.39
